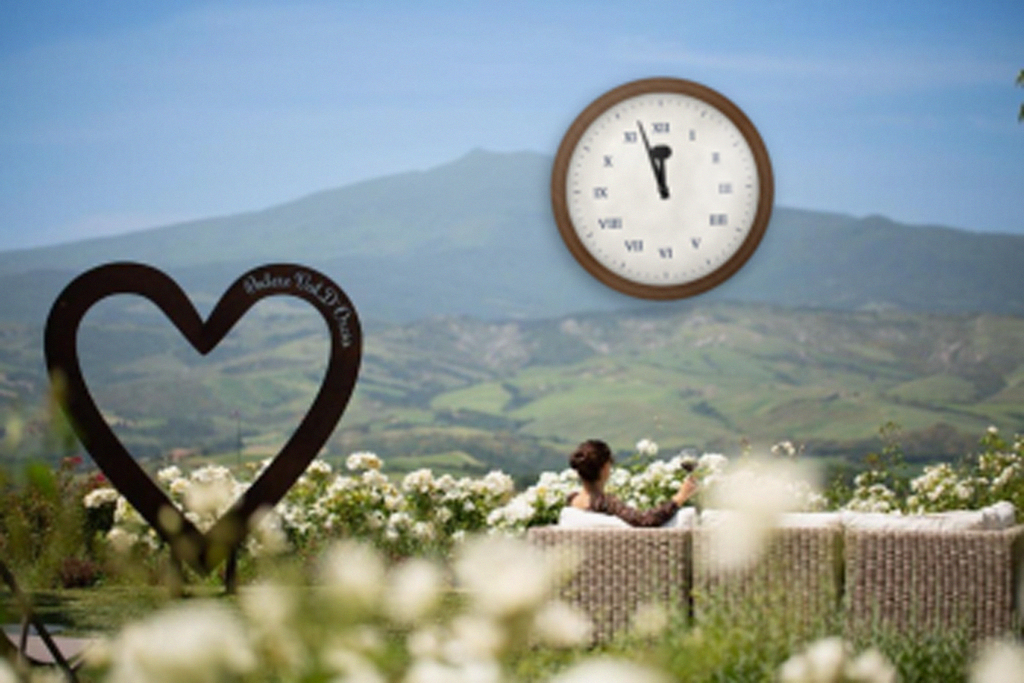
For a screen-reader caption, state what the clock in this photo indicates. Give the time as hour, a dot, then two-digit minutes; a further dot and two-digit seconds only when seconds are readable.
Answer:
11.57
